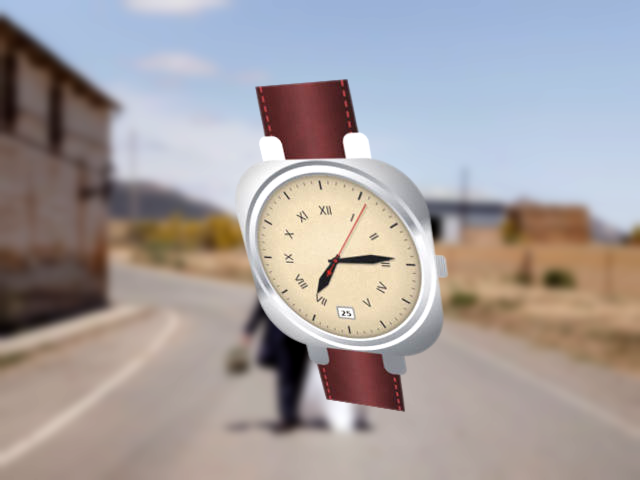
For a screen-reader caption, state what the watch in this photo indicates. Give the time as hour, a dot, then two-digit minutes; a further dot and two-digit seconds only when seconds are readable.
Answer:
7.14.06
